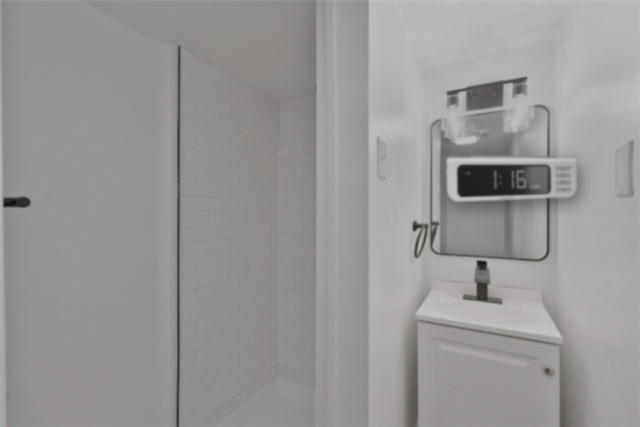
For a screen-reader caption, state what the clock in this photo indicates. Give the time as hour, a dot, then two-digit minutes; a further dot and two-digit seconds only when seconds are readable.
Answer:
1.16
